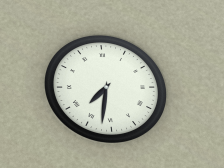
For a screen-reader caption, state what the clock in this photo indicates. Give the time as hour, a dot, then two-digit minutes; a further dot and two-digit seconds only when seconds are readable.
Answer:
7.32
